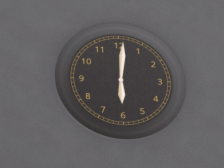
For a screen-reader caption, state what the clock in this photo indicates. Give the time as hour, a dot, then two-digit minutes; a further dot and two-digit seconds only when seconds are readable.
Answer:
6.01
